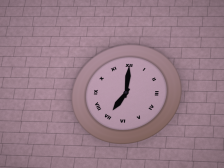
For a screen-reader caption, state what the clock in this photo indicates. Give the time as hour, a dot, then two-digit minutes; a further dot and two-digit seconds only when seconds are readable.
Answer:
7.00
